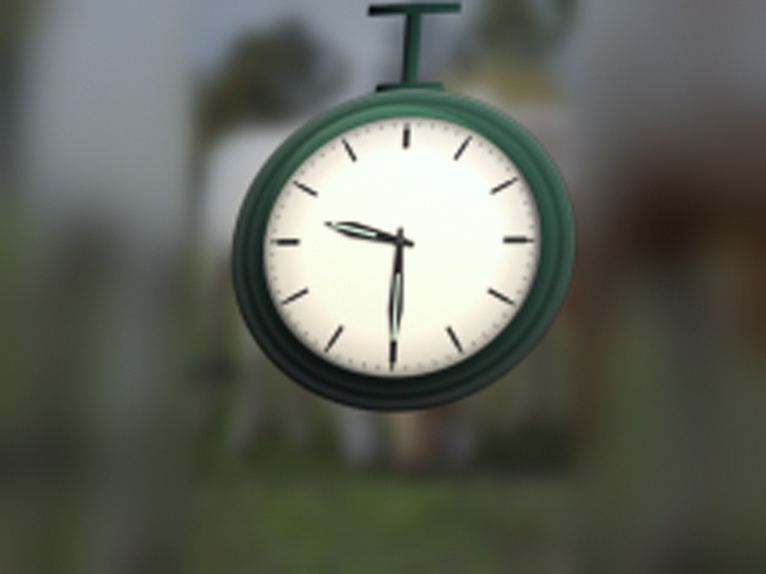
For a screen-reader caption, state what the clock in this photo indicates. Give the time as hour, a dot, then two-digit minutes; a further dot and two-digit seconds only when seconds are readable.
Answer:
9.30
